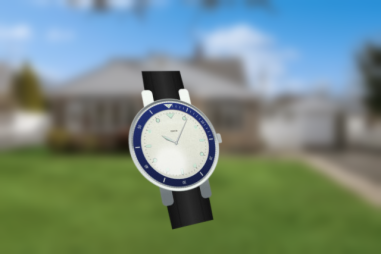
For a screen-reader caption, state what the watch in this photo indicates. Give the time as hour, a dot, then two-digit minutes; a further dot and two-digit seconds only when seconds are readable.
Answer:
10.06
